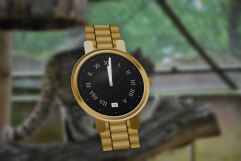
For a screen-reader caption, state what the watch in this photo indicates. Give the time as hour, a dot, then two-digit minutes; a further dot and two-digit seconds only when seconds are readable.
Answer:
12.01
